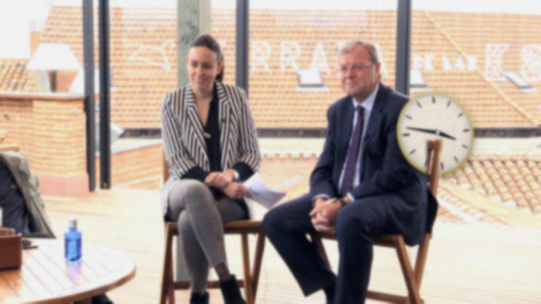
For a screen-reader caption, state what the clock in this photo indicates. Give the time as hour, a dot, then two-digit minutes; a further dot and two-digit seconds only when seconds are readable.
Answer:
3.47
